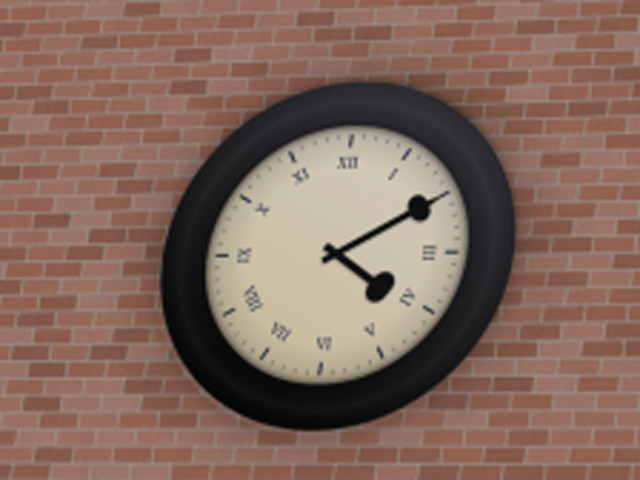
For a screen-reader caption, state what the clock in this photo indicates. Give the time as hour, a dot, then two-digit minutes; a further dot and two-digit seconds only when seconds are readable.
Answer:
4.10
